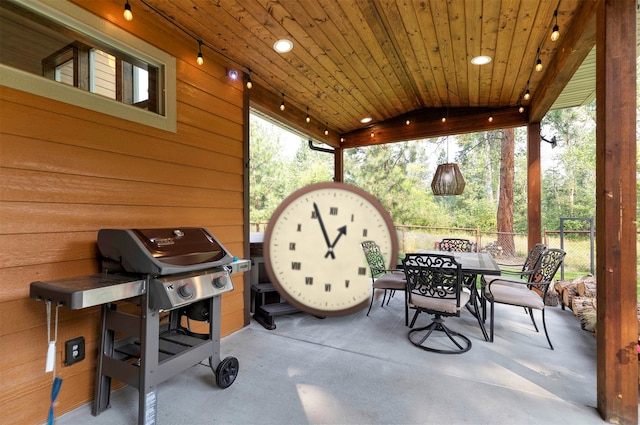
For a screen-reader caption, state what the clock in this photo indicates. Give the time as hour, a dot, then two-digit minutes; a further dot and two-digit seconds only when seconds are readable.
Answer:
12.56
